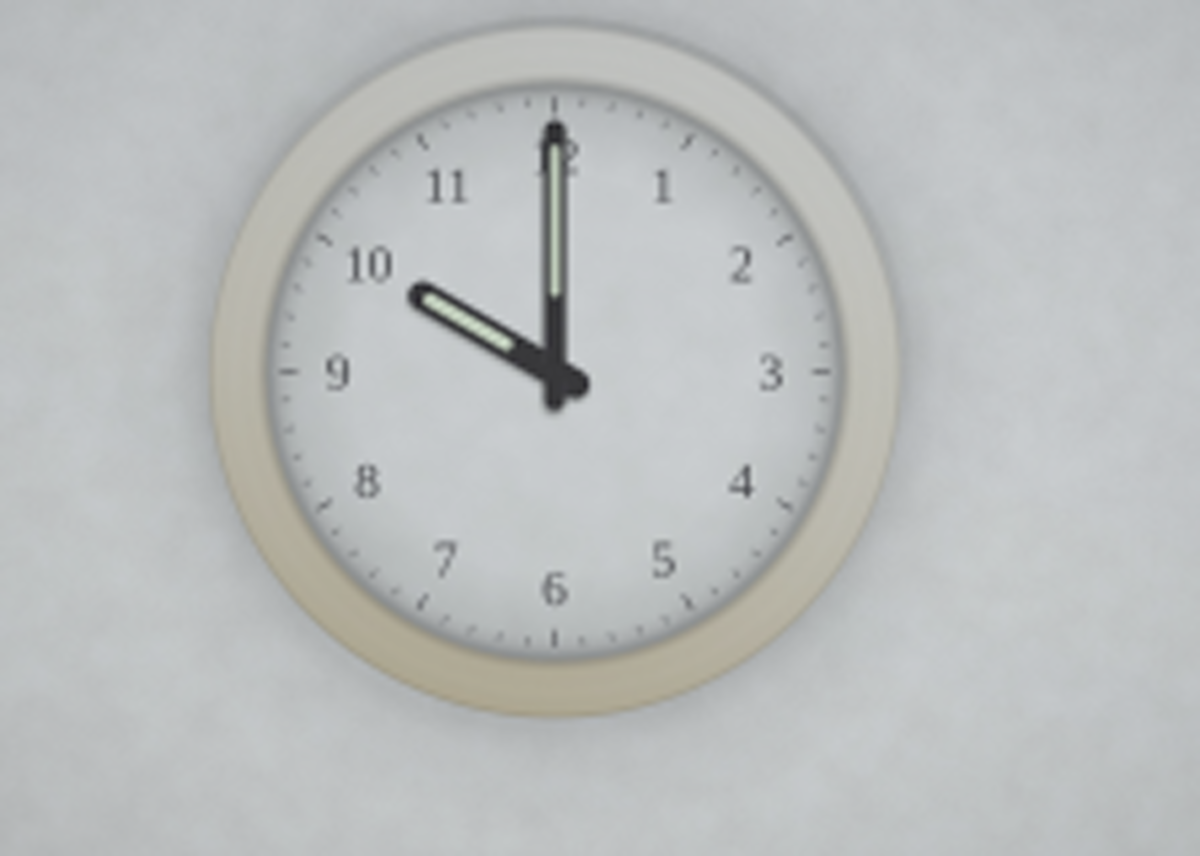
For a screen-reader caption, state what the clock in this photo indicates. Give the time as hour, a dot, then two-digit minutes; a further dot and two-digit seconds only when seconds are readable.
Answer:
10.00
